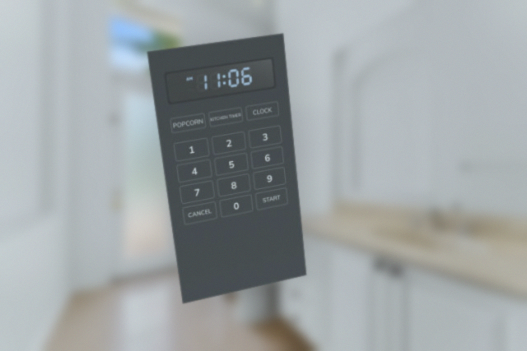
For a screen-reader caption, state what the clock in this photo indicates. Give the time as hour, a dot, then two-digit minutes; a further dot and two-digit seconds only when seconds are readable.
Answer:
11.06
